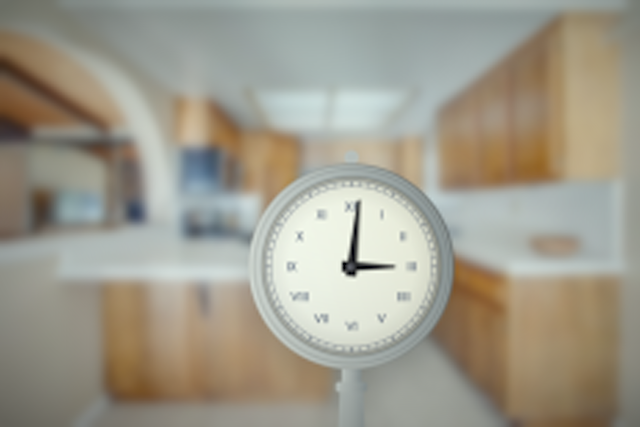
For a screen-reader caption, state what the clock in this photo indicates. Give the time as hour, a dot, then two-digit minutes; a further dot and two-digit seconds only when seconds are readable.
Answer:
3.01
